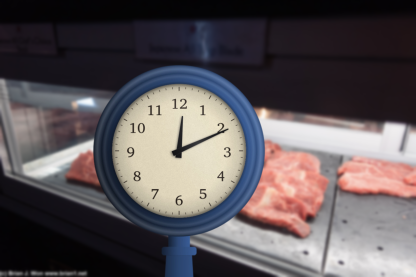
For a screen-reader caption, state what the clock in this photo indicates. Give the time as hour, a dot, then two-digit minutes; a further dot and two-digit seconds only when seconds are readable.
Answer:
12.11
